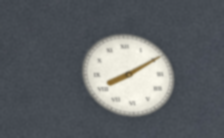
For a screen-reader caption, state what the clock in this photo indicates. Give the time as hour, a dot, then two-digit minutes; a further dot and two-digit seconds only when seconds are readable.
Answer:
8.10
